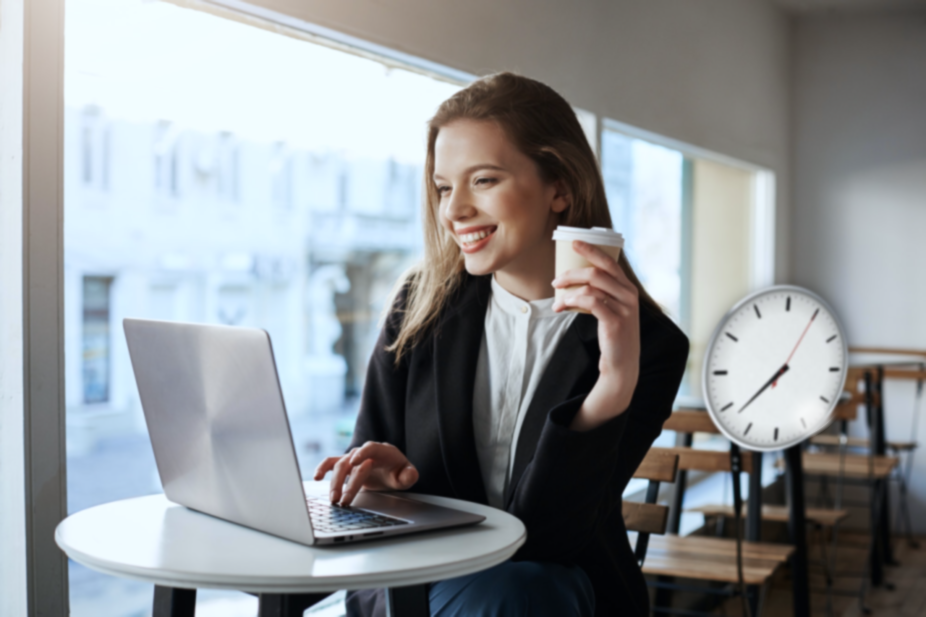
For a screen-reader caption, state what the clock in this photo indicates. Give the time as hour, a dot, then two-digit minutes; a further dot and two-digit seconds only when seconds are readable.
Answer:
7.38.05
